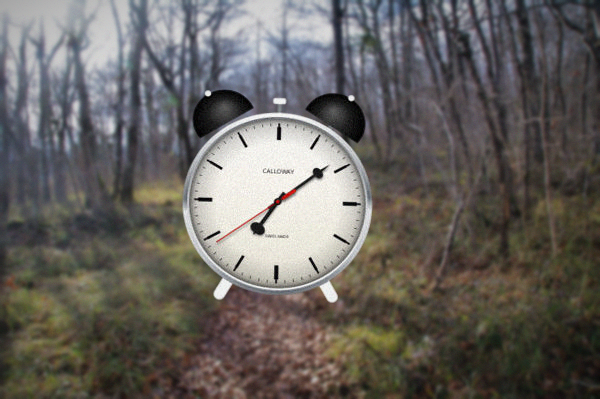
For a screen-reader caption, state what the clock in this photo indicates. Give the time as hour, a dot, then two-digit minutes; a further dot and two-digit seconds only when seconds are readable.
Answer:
7.08.39
